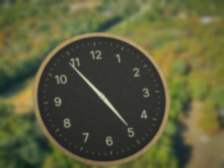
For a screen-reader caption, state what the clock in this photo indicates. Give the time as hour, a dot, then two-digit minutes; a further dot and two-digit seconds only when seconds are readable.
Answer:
4.54
